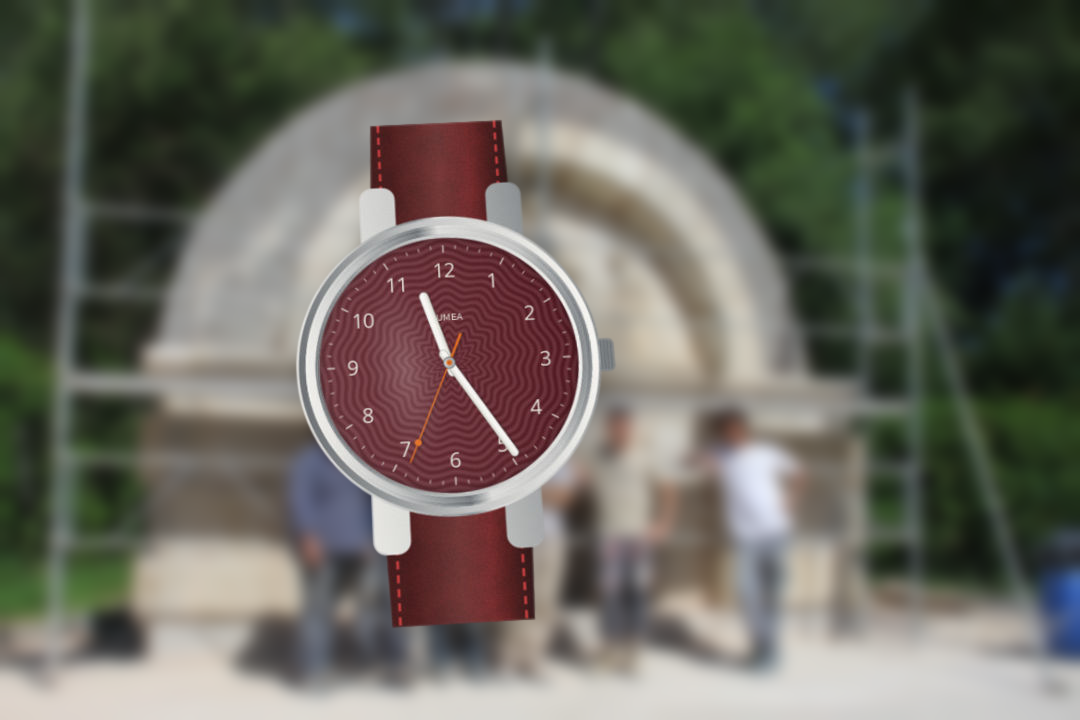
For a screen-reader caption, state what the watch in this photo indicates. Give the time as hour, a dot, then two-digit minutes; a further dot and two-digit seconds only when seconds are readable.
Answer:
11.24.34
